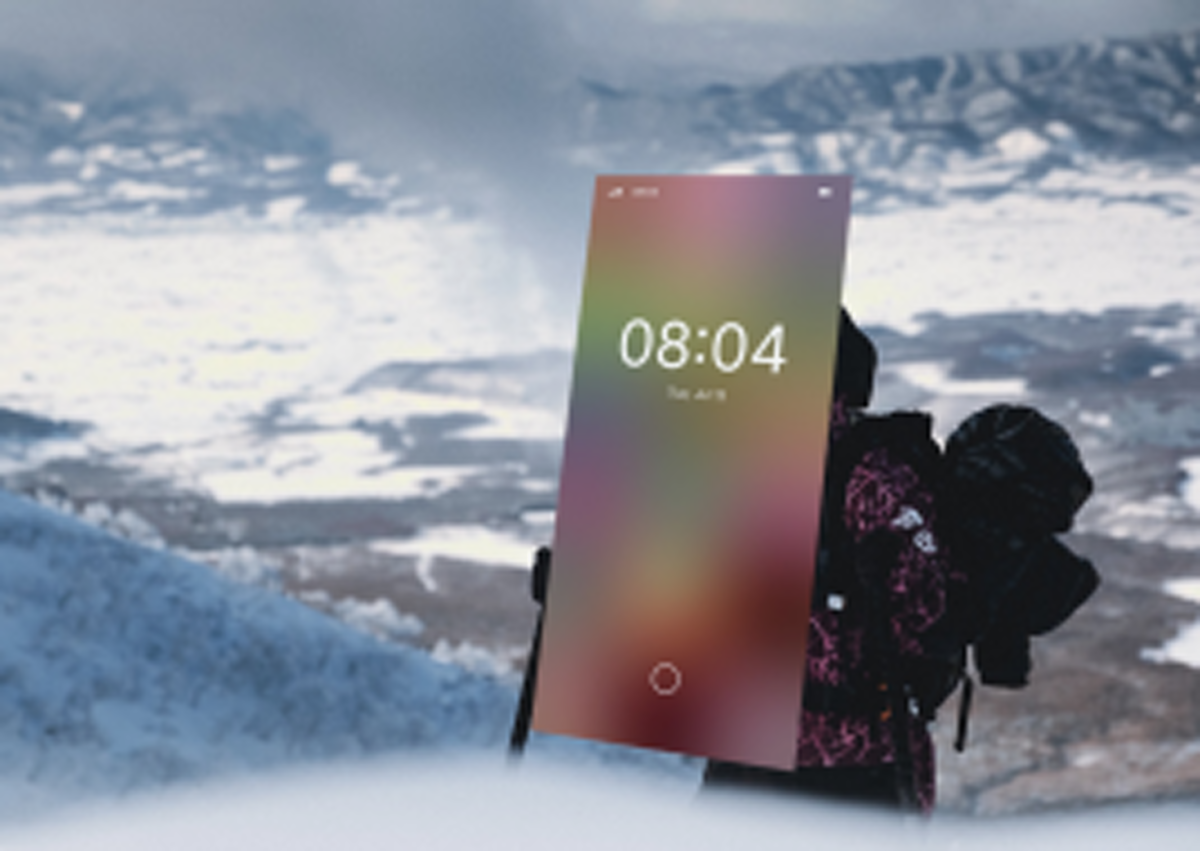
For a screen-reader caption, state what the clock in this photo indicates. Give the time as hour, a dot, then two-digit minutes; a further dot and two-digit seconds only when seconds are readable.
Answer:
8.04
